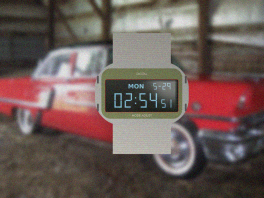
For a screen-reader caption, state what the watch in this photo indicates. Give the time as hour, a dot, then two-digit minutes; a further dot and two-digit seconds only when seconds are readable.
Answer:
2.54.51
